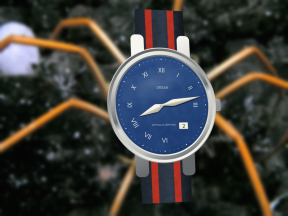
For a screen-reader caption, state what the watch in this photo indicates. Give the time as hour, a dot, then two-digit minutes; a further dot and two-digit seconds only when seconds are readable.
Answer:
8.13
